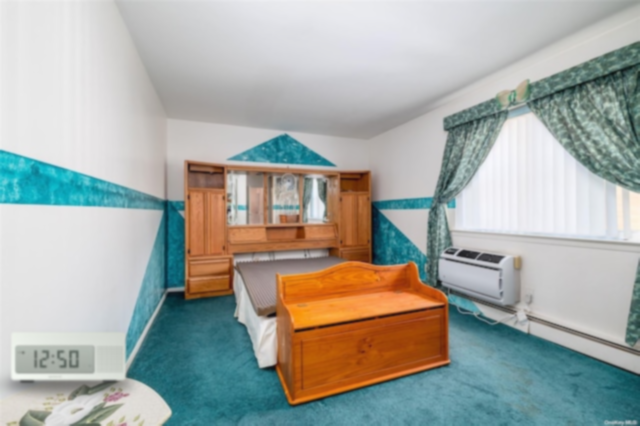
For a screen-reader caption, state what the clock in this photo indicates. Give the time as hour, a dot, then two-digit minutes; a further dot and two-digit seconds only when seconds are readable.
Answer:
12.50
